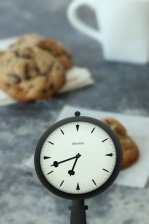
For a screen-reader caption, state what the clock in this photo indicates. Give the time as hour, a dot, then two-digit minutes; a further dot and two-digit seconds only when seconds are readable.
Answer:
6.42
